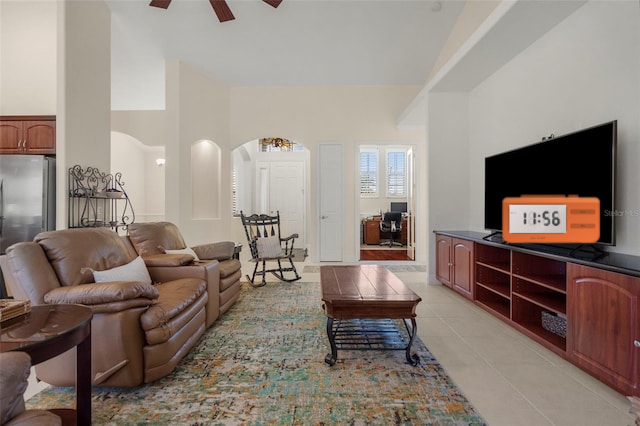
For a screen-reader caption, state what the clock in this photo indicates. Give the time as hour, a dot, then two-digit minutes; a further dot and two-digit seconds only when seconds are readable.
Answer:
11.56
